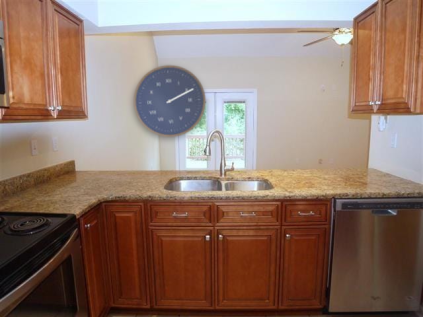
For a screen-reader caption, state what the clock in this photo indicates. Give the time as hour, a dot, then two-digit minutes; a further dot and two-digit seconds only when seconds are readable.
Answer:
2.11
